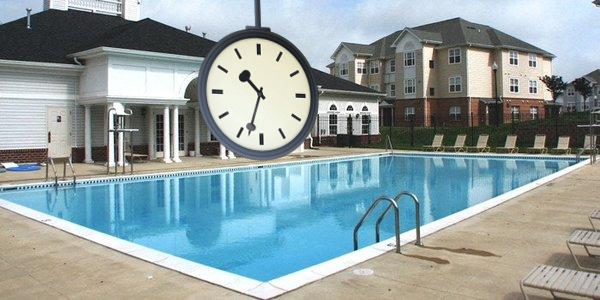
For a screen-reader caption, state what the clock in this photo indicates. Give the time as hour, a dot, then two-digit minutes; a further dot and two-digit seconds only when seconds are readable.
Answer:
10.33
